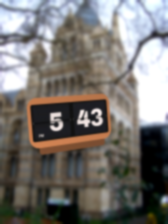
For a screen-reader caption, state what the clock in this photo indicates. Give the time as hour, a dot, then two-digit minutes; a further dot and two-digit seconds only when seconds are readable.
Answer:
5.43
